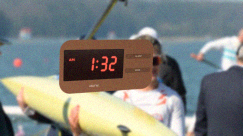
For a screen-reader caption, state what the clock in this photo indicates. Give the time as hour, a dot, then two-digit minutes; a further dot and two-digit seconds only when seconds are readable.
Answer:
1.32
